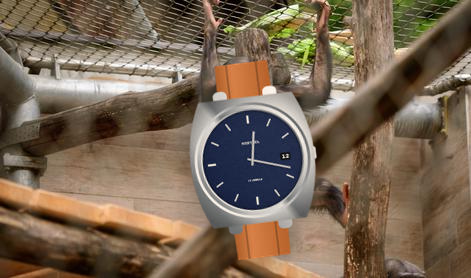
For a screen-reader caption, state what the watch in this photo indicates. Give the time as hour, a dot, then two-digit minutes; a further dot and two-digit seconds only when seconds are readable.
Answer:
12.18
